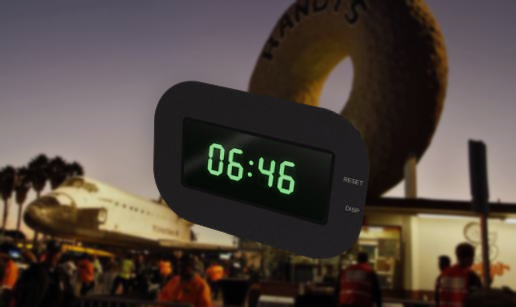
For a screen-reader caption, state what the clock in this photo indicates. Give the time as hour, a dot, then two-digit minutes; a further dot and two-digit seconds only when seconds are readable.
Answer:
6.46
